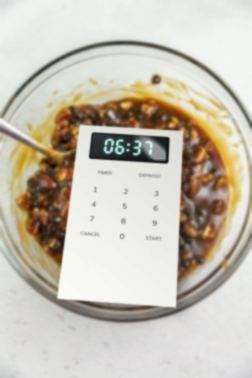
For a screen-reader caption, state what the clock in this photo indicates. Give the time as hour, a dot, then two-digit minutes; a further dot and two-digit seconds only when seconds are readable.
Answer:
6.37
